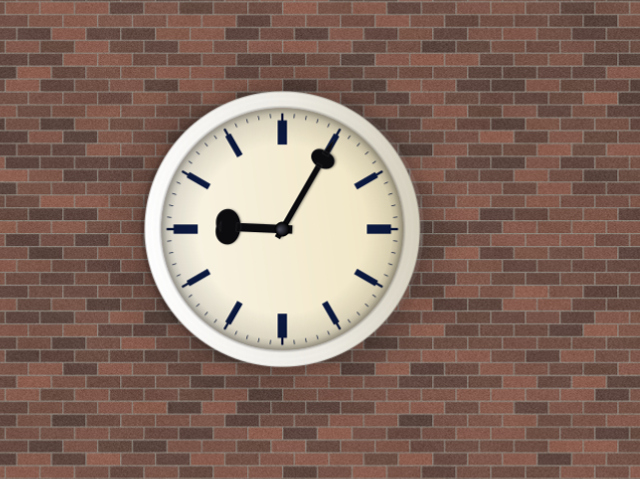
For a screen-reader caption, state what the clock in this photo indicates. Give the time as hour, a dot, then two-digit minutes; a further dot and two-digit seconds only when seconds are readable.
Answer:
9.05
